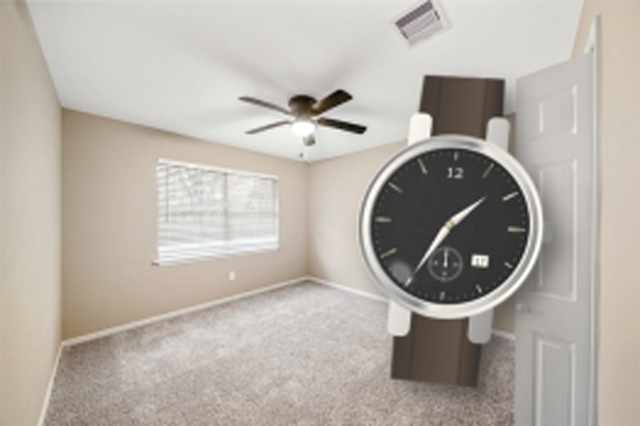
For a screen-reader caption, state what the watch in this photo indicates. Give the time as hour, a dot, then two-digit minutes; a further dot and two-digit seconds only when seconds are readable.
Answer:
1.35
